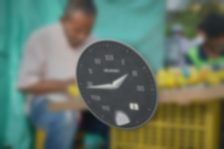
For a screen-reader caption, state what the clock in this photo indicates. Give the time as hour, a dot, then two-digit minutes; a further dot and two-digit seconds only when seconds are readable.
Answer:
1.44
